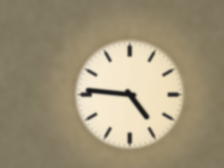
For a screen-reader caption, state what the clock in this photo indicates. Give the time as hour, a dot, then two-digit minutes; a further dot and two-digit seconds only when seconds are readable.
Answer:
4.46
